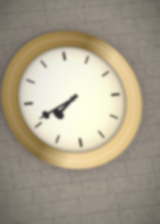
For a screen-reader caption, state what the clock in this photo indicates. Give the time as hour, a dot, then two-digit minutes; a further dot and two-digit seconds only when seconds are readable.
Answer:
7.41
